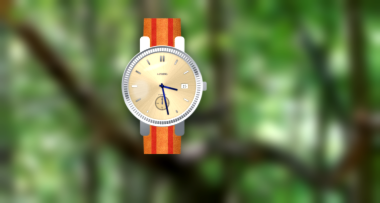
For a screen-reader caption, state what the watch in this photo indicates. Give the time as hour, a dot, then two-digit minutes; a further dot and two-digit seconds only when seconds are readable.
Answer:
3.28
